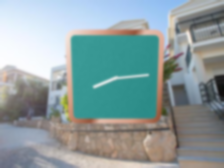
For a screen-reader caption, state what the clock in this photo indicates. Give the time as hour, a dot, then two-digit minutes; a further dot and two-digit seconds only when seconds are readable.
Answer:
8.14
